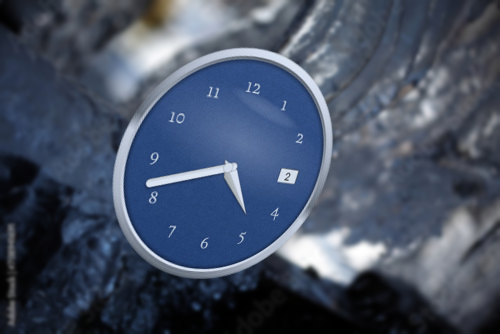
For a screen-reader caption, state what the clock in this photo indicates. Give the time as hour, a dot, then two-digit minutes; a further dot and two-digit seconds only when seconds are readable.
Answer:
4.42
